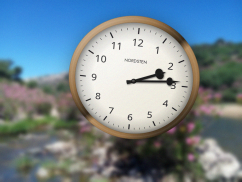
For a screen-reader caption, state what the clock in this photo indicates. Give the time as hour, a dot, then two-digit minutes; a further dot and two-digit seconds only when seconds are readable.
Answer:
2.14
